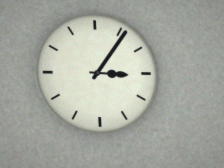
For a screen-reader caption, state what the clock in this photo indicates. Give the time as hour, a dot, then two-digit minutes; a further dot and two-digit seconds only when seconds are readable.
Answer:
3.06
